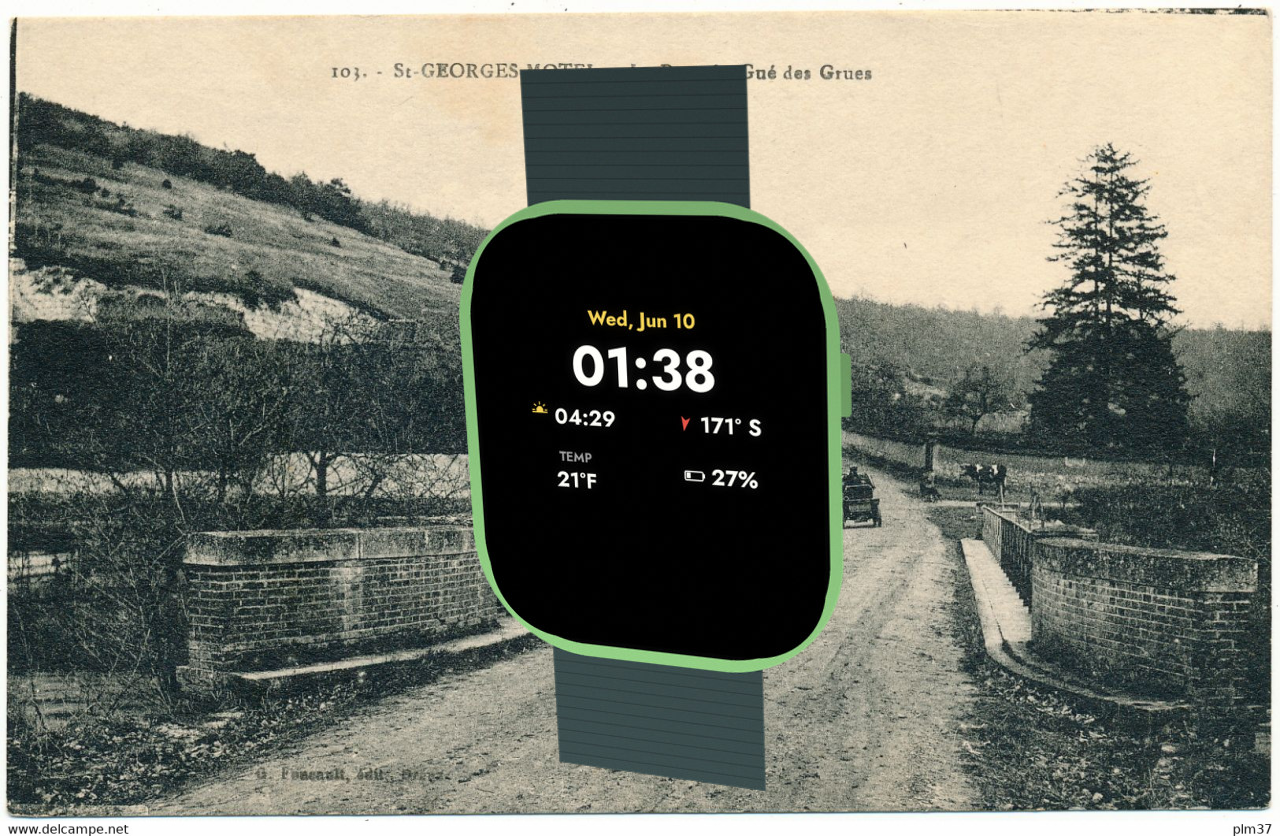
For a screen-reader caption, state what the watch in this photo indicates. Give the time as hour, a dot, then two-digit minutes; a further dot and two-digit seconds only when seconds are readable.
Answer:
1.38
